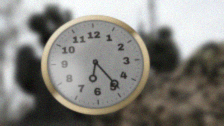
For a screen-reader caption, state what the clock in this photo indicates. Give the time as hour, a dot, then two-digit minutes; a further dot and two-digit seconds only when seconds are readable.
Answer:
6.24
